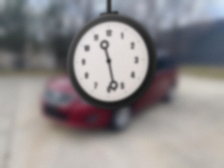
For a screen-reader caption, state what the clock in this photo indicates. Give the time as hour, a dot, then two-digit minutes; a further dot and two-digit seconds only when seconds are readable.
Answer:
11.28
